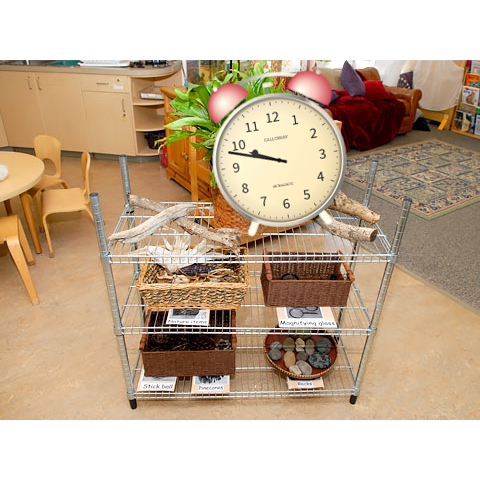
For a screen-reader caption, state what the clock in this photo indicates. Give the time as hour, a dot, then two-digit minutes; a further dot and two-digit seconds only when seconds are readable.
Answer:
9.48
